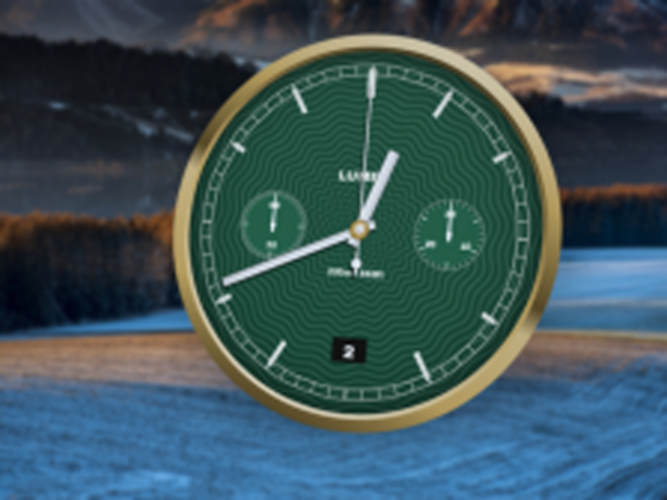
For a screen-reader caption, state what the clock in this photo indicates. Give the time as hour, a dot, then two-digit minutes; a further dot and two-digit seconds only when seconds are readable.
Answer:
12.41
